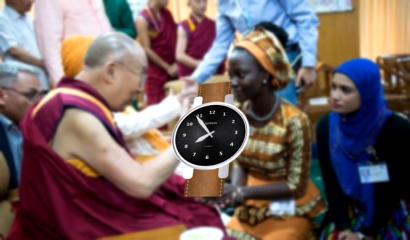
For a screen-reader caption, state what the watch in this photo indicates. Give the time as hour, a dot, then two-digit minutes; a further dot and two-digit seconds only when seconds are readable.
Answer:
7.54
